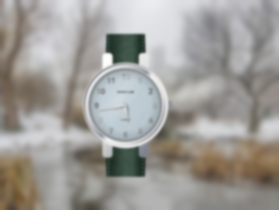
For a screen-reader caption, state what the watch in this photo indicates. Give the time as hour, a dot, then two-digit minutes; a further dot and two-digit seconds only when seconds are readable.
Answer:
5.43
